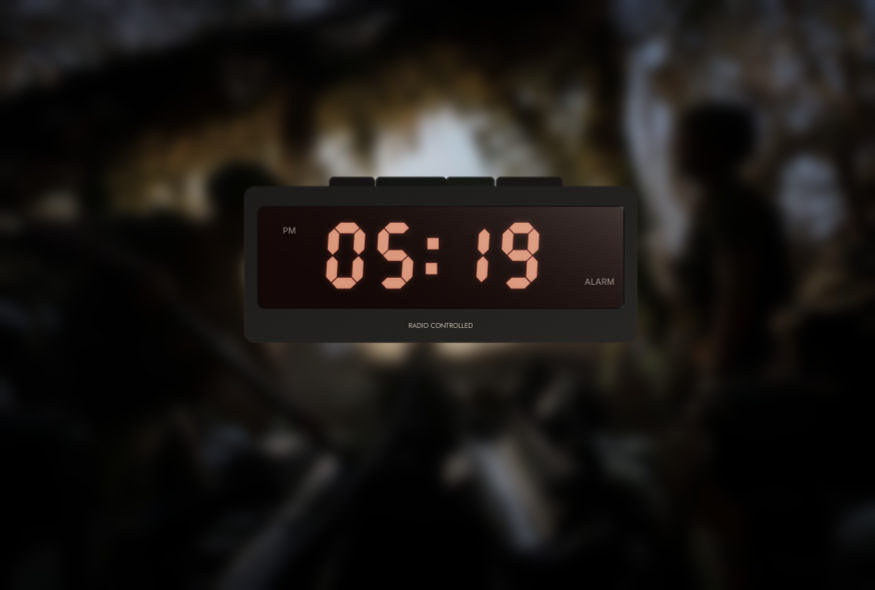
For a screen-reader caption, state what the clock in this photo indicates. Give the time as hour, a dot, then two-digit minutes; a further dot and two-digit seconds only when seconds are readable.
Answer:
5.19
